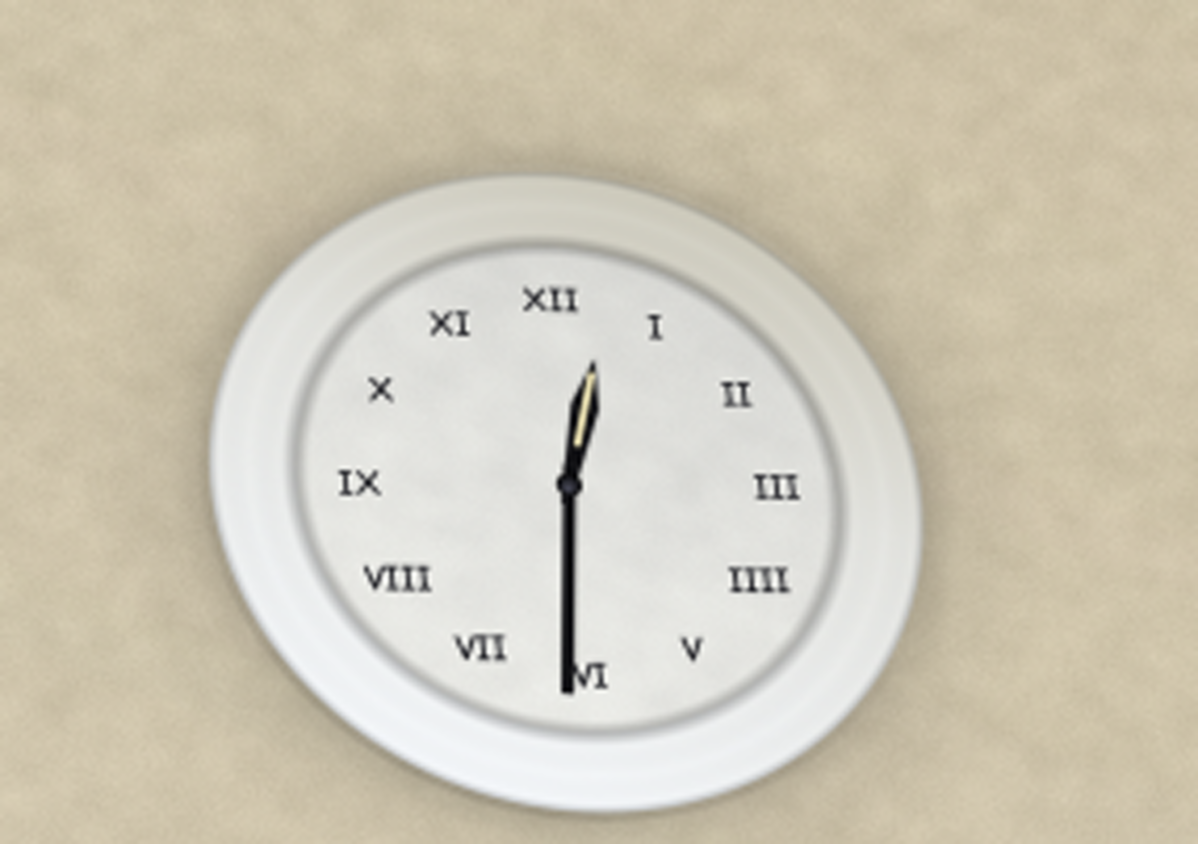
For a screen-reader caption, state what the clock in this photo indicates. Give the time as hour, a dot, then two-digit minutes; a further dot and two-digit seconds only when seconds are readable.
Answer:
12.31
